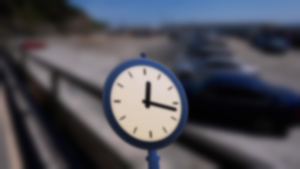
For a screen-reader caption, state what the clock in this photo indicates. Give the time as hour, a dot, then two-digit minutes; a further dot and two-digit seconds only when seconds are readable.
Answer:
12.17
